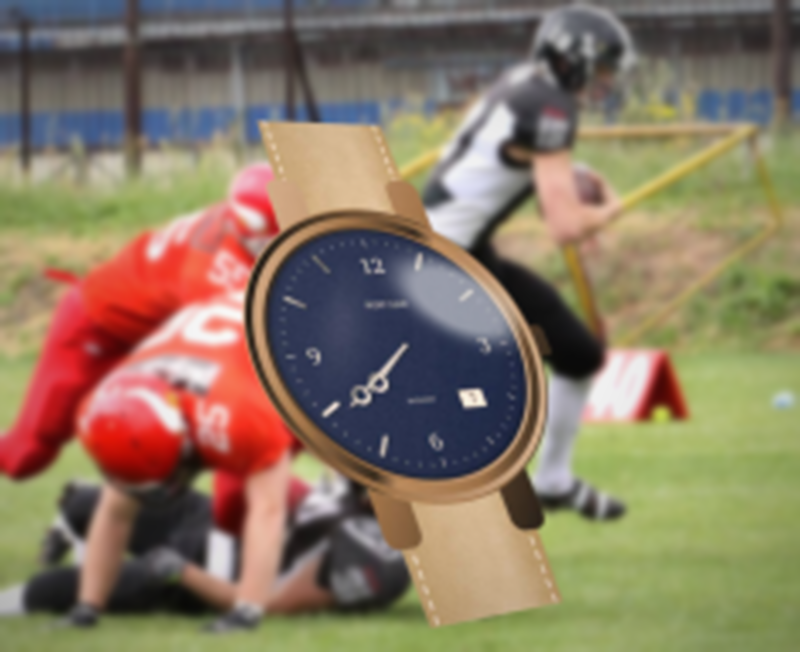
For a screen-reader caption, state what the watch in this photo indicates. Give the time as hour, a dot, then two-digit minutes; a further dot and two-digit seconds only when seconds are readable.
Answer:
7.39
